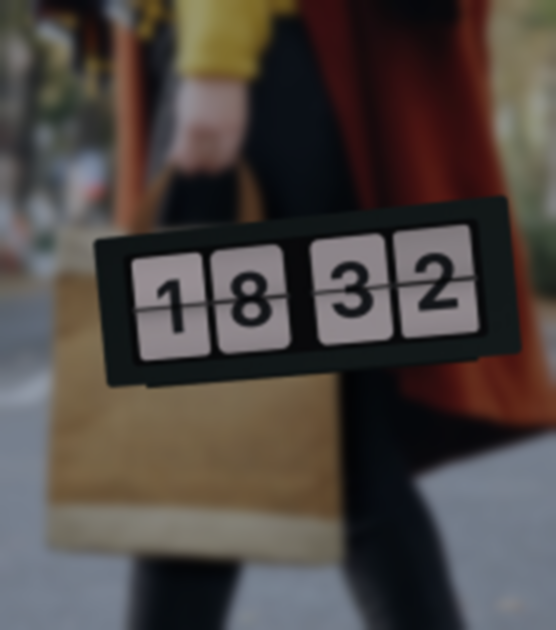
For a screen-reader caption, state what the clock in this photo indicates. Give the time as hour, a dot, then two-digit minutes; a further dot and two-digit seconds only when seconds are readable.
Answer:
18.32
